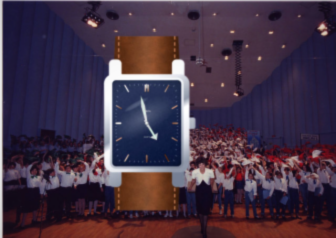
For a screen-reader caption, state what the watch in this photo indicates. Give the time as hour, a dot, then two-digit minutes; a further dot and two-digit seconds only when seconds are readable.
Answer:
4.58
